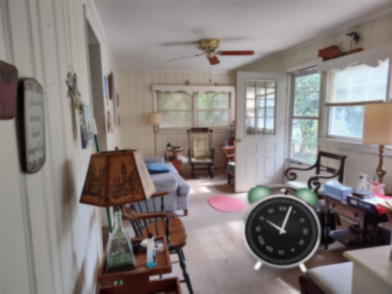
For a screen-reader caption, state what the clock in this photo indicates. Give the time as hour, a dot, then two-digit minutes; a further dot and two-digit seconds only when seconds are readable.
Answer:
10.03
